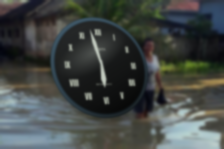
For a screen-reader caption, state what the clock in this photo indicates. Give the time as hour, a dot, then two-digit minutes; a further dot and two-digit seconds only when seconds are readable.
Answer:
5.58
